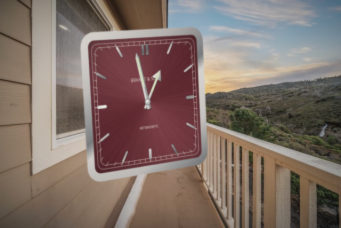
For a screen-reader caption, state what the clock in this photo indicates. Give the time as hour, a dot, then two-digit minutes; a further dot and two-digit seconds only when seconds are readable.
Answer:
12.58
